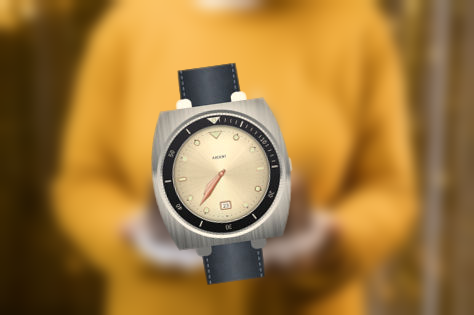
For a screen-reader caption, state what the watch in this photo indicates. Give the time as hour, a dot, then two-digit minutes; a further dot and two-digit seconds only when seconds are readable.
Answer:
7.37
